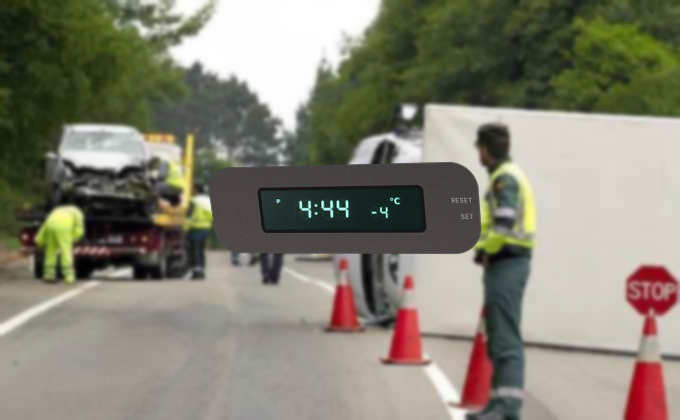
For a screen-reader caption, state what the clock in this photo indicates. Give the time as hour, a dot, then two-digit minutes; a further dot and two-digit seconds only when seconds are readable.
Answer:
4.44
